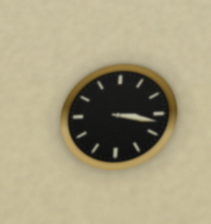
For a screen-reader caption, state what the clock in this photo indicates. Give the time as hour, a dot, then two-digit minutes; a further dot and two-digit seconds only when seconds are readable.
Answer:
3.17
